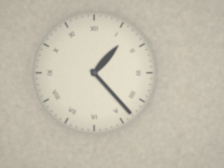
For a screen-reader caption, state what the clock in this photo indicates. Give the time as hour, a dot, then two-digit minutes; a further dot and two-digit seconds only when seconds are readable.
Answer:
1.23
